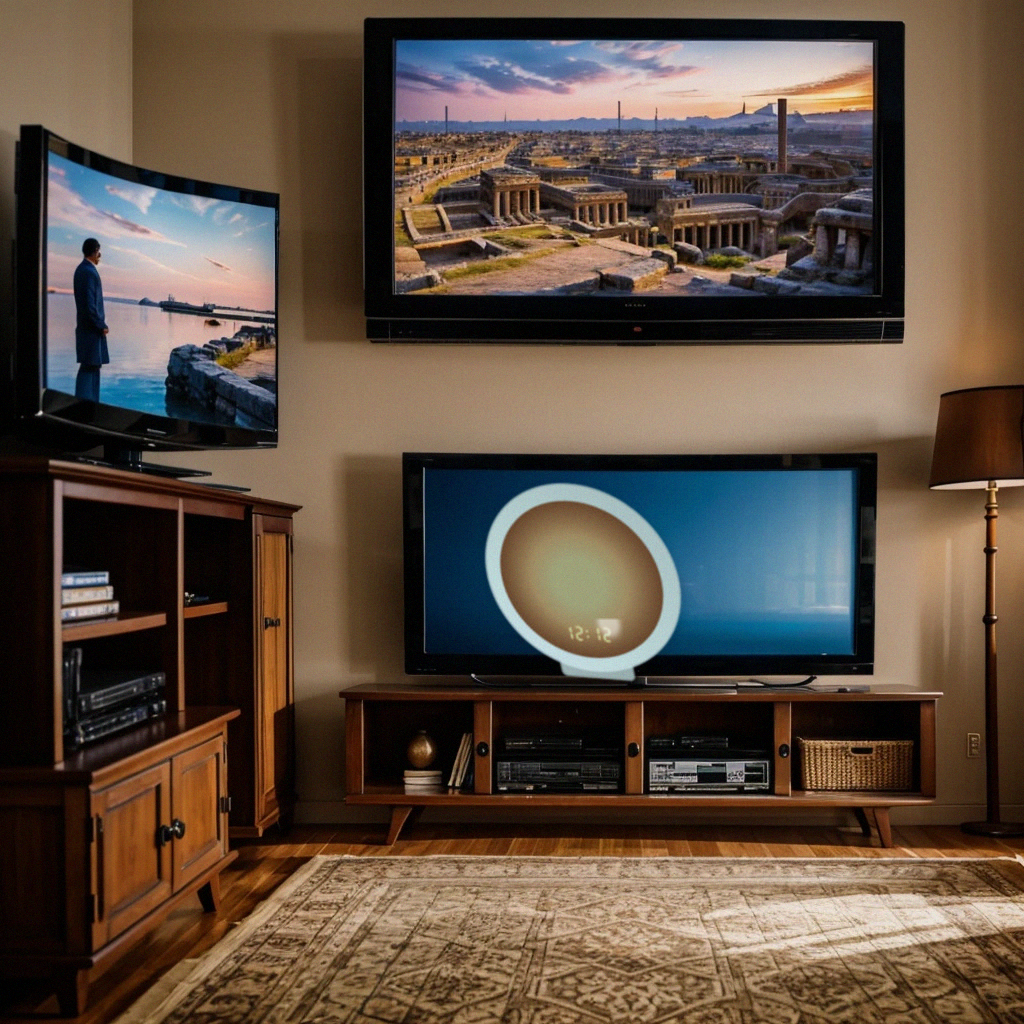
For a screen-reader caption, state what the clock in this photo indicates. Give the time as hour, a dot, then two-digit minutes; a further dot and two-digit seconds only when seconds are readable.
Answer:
12.12
